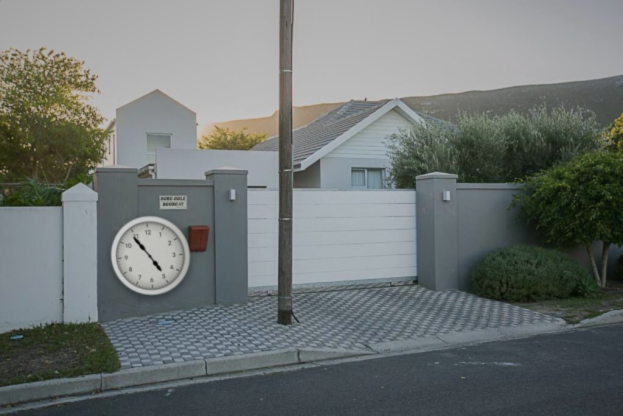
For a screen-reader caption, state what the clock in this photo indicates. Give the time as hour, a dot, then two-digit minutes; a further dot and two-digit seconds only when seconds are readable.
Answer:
4.54
